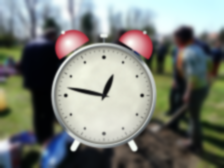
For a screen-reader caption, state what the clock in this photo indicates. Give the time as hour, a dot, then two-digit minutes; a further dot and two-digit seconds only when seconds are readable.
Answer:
12.47
